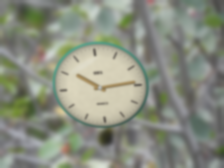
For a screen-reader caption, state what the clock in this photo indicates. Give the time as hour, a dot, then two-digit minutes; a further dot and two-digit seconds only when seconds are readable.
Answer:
10.14
